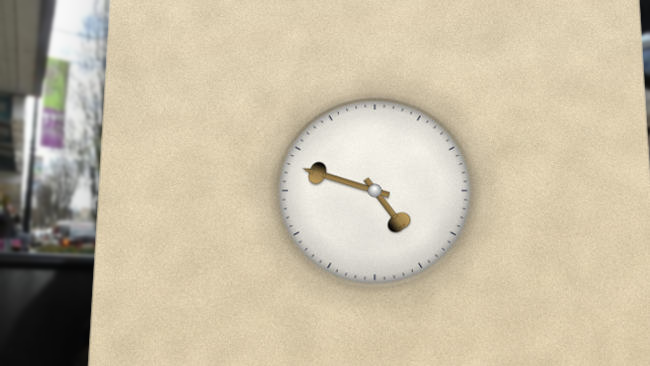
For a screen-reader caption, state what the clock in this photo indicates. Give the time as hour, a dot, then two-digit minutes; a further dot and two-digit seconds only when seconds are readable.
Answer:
4.48
